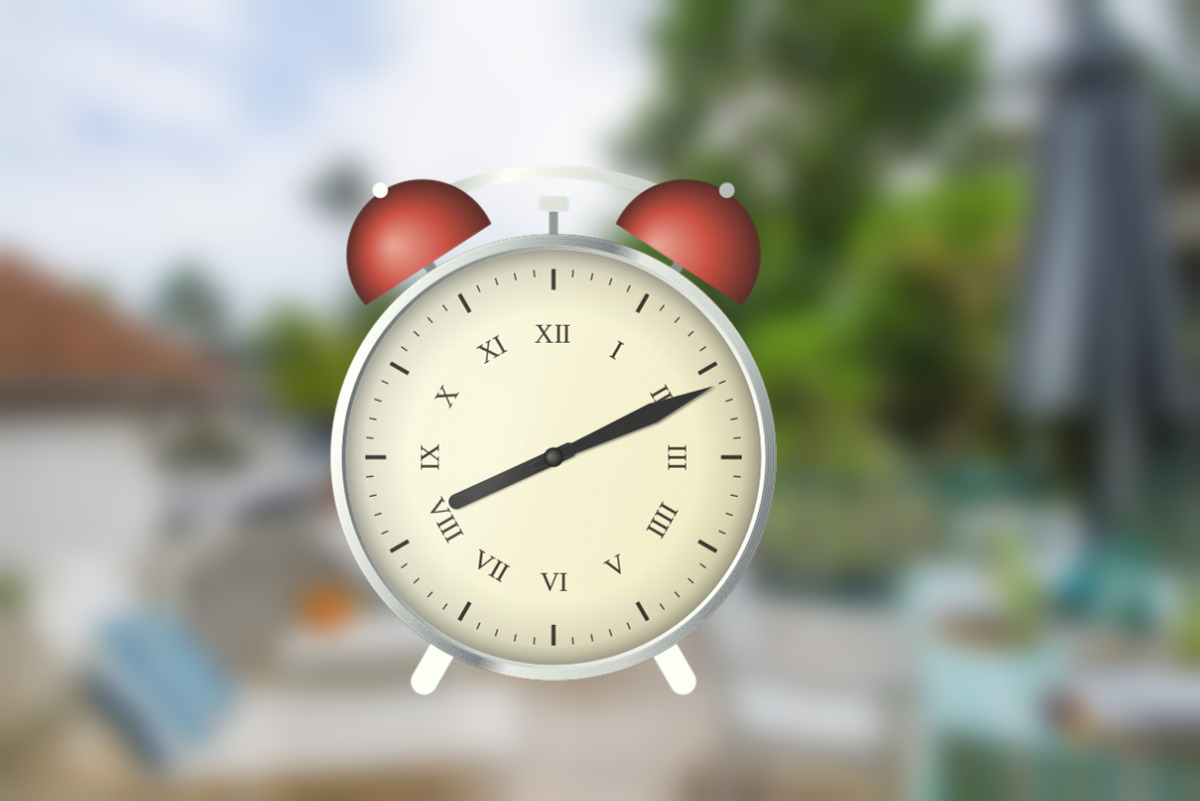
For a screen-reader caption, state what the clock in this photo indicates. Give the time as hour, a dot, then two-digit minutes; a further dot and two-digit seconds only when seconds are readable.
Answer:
8.11
